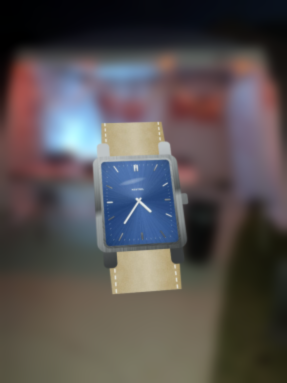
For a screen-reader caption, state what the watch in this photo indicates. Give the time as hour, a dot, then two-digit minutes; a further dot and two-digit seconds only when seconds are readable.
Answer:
4.36
